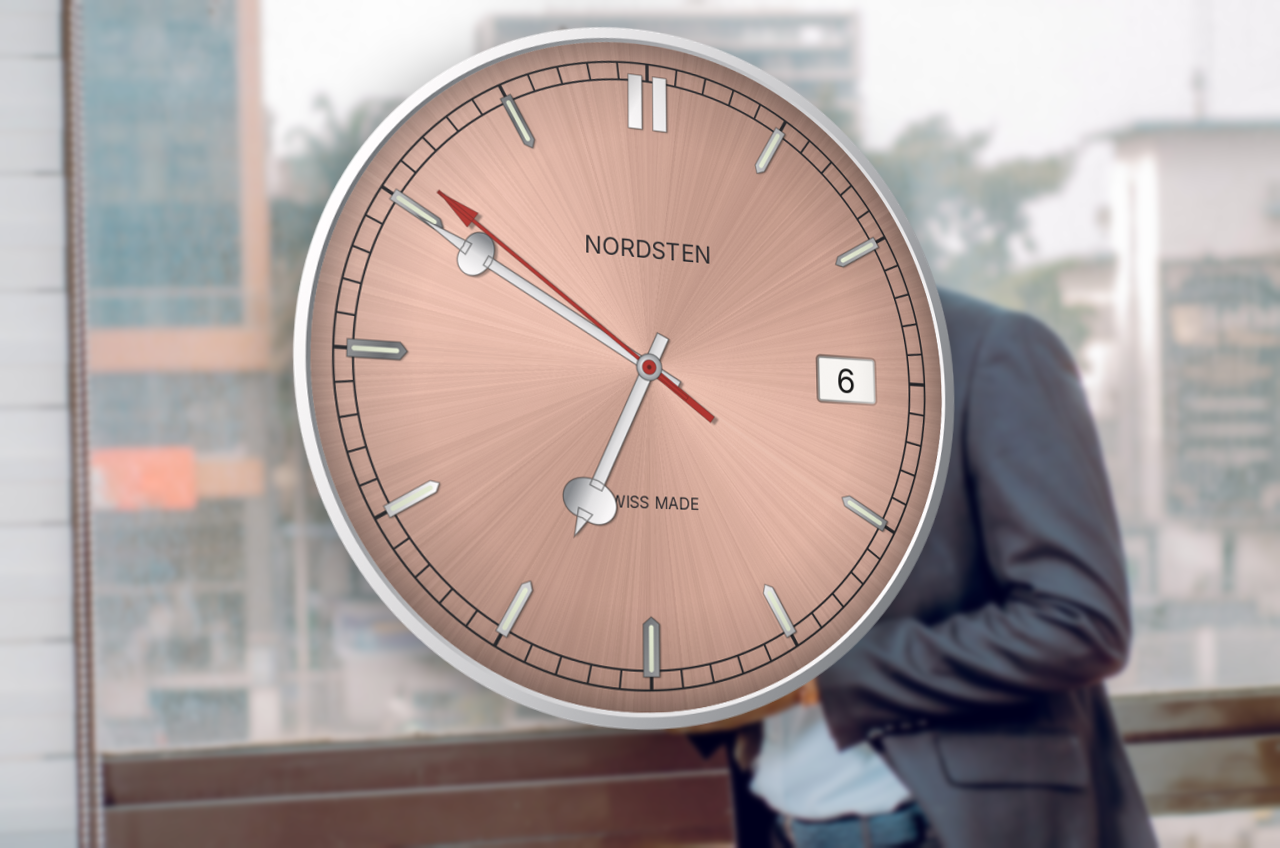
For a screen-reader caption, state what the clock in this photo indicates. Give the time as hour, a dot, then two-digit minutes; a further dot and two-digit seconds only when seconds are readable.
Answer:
6.49.51
